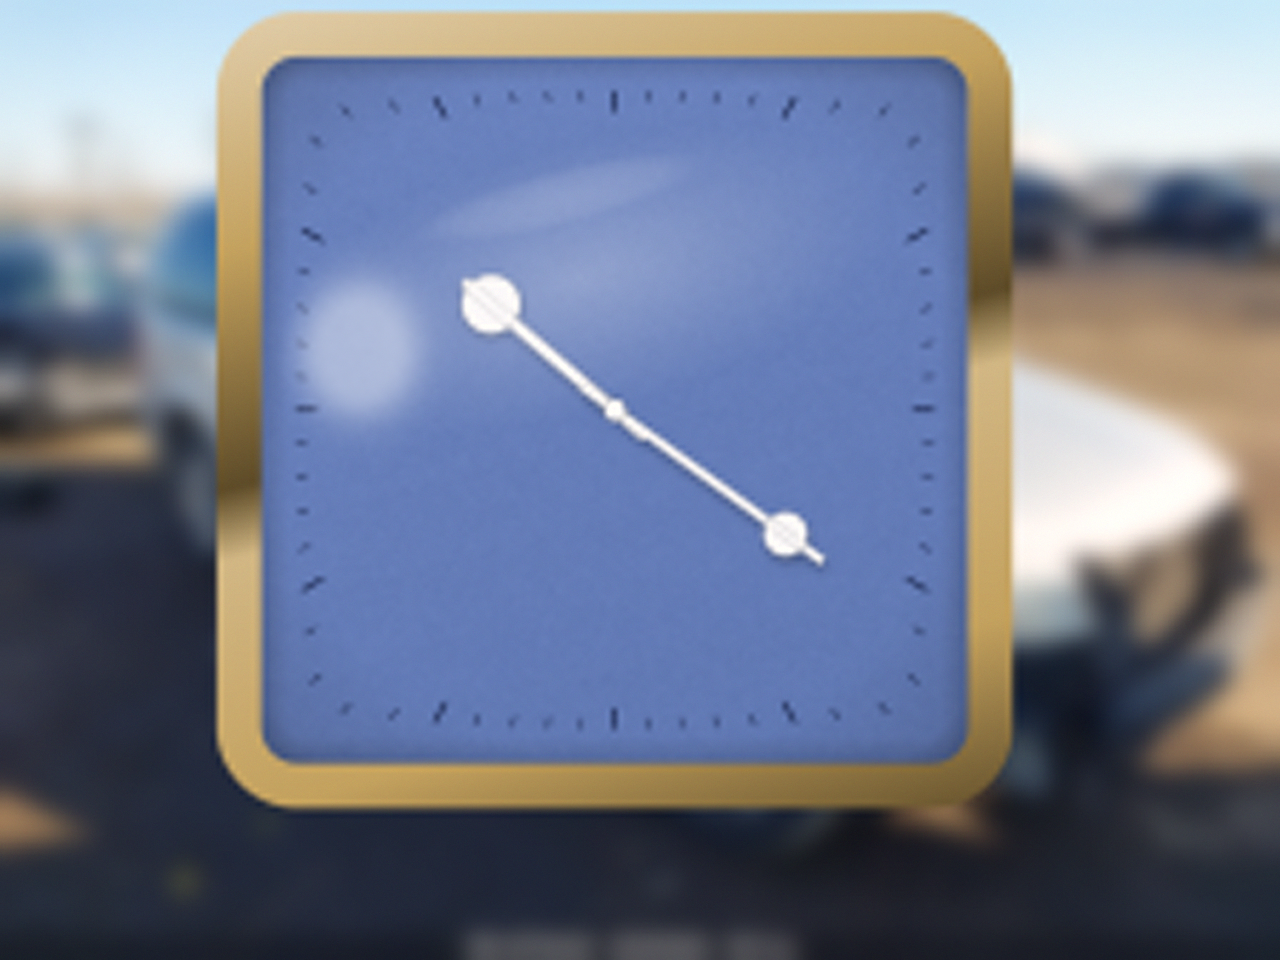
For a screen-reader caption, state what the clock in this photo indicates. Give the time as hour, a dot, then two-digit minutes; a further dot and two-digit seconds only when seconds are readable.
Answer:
10.21
